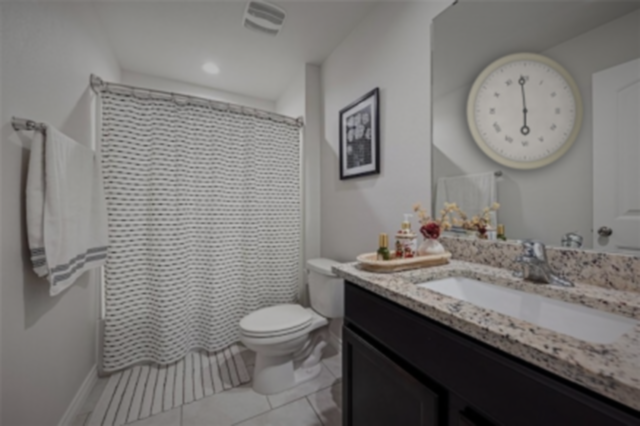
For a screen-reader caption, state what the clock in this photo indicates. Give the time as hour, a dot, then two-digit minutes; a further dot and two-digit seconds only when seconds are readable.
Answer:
5.59
